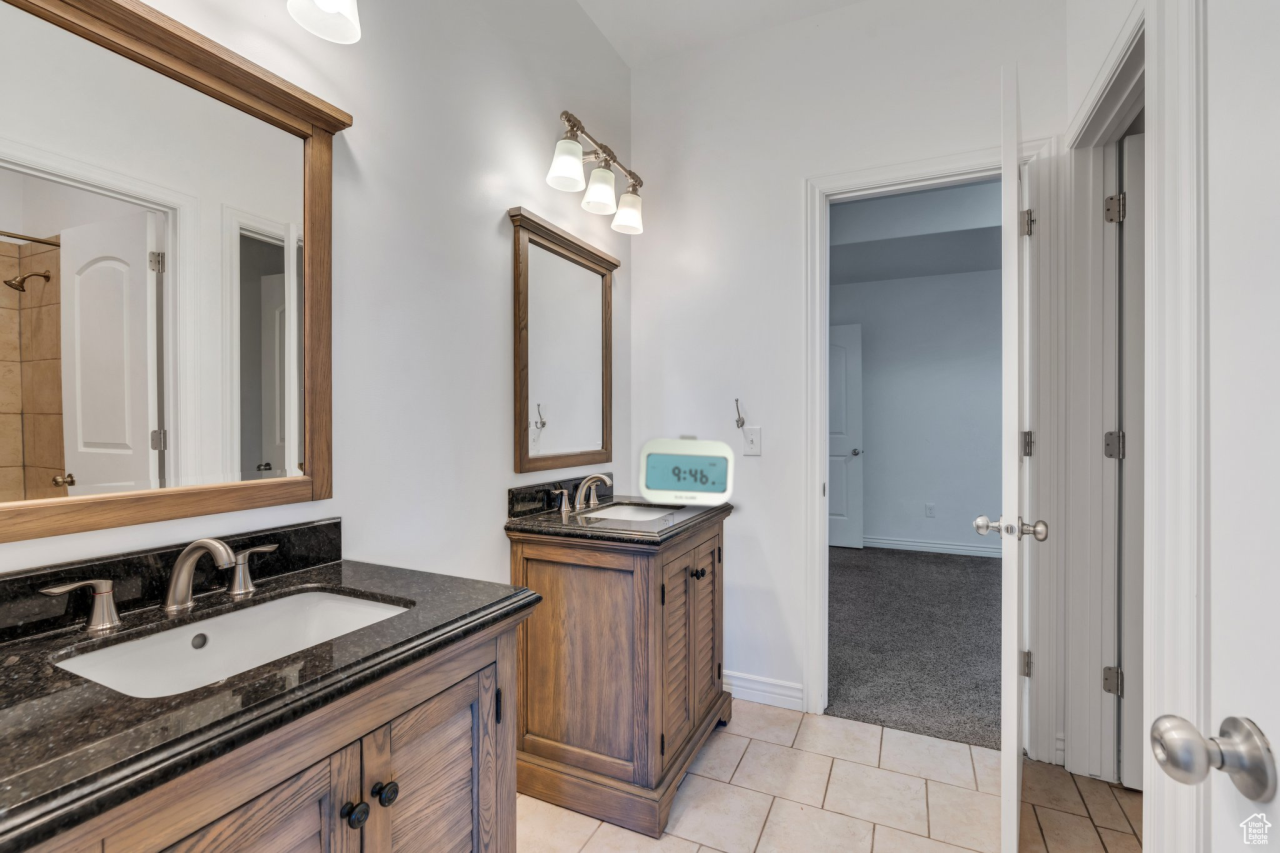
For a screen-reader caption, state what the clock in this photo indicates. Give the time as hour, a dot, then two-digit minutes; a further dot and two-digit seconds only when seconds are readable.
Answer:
9.46
